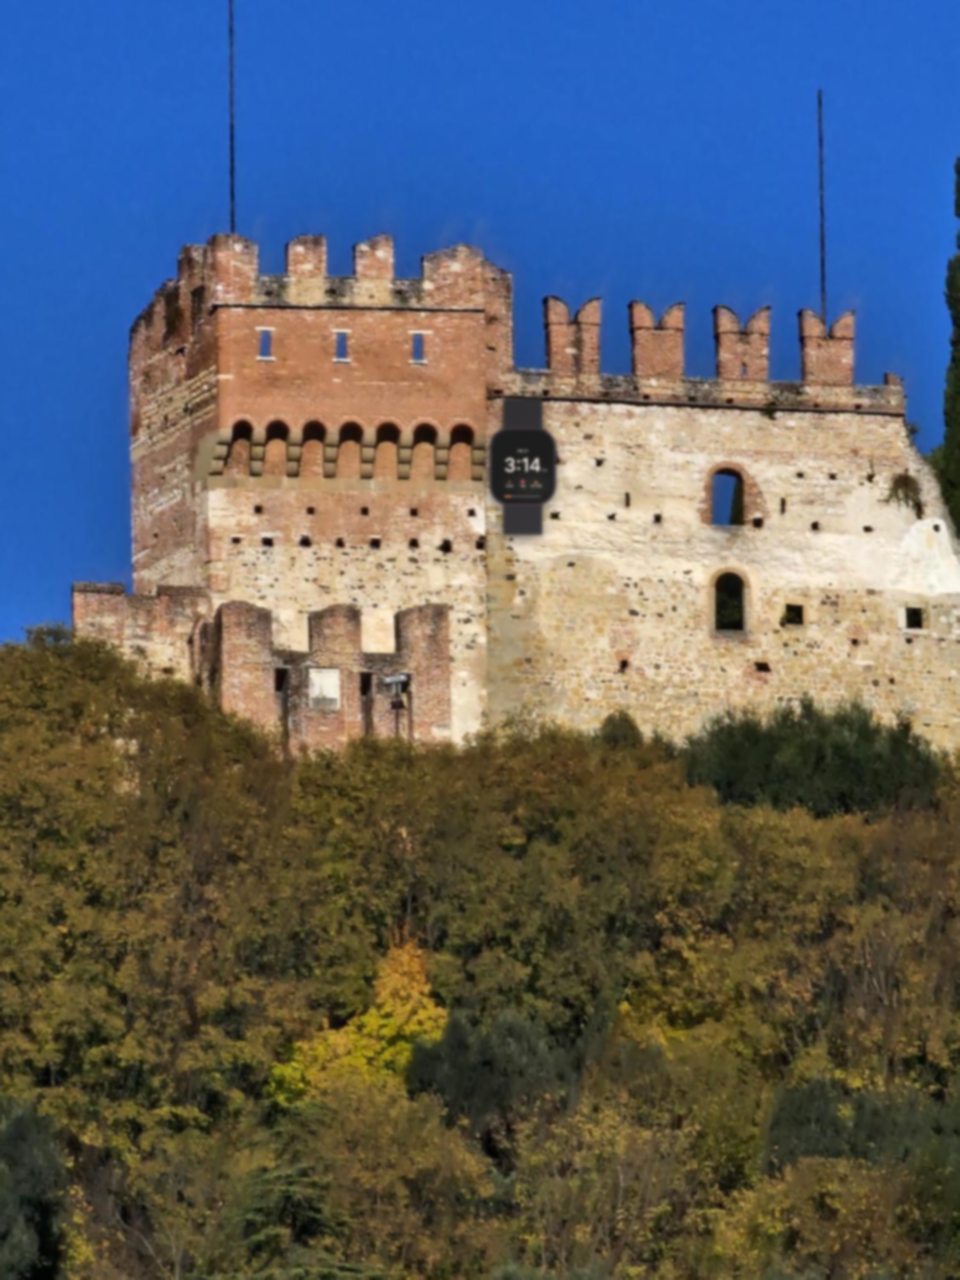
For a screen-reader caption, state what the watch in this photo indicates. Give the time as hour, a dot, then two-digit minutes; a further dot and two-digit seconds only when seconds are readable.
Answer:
3.14
